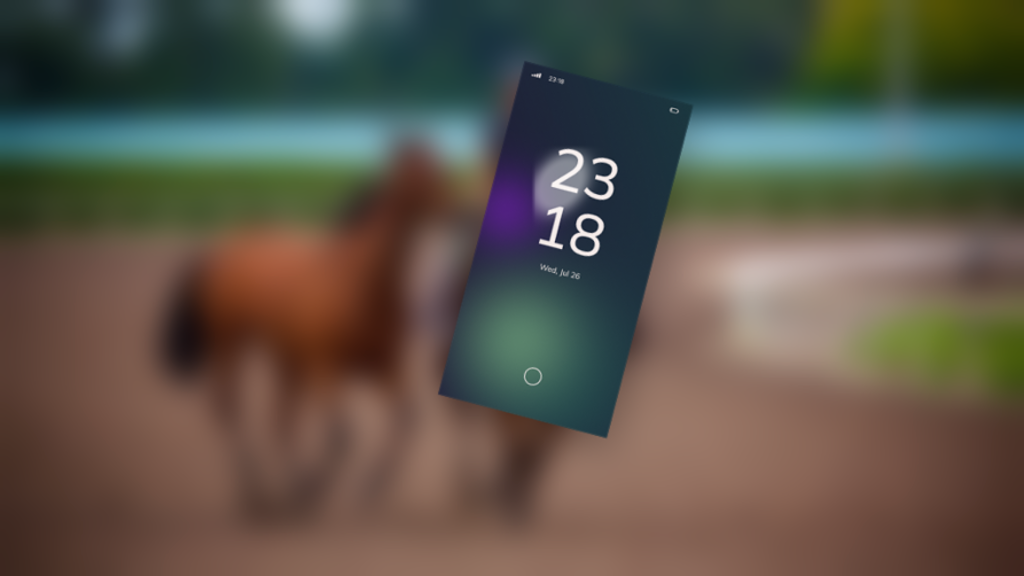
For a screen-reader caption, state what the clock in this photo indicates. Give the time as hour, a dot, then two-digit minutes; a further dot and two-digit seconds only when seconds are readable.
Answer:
23.18
